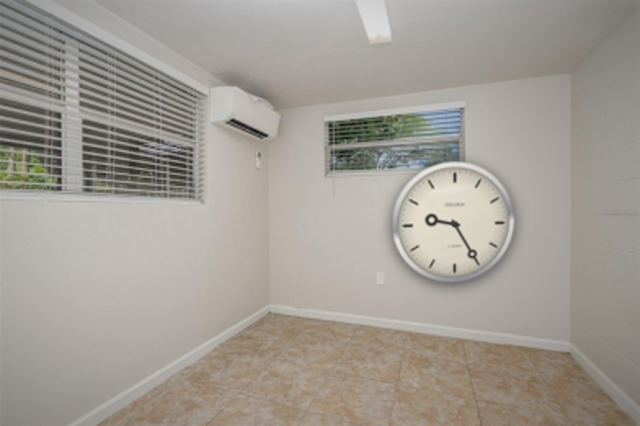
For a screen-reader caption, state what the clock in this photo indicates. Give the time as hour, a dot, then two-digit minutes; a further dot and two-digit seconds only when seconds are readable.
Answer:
9.25
